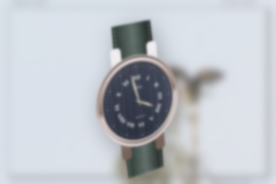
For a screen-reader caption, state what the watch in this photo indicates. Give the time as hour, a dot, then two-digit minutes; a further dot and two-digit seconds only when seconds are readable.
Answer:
3.58
